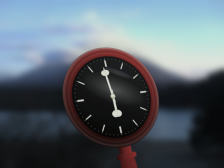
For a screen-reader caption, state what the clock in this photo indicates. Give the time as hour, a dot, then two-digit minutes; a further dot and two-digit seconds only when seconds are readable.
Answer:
5.59
